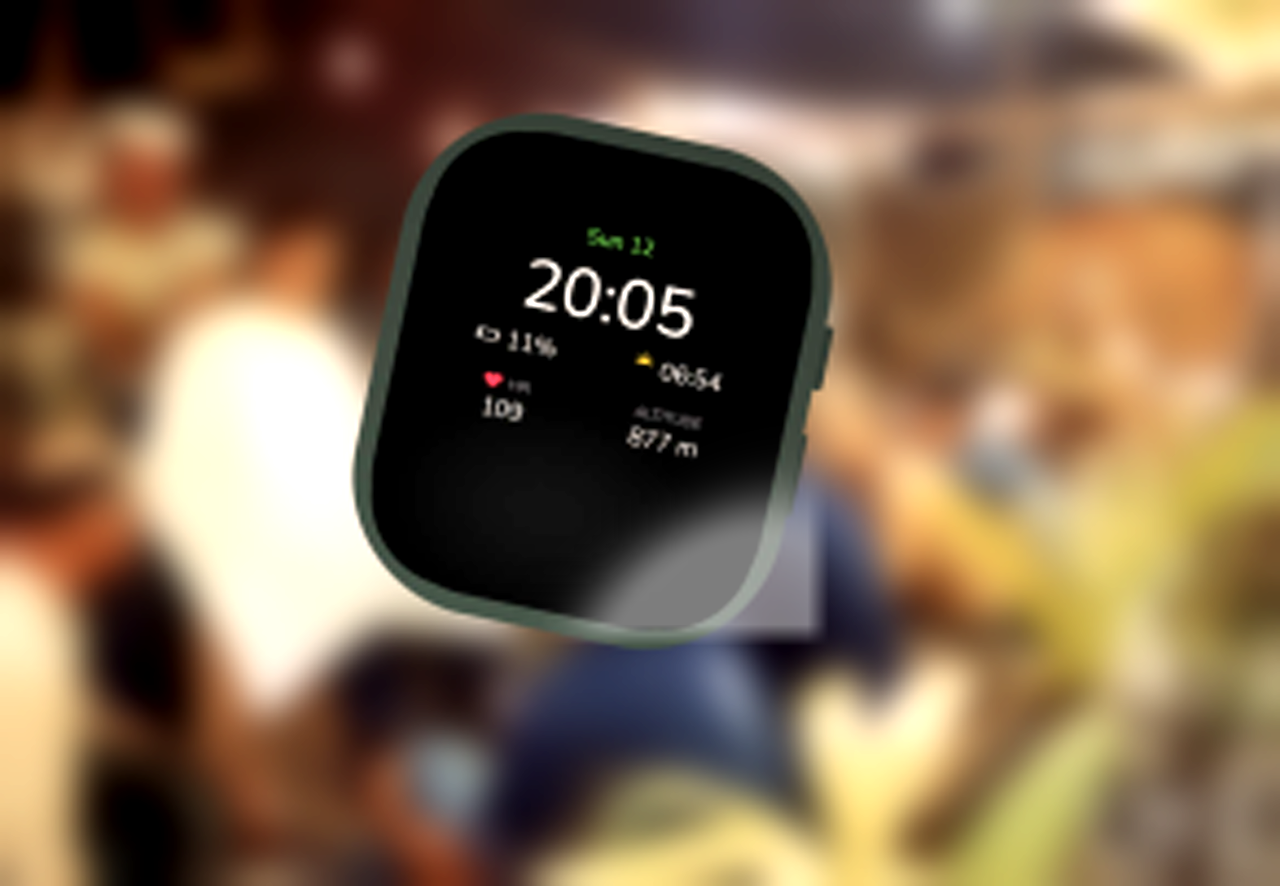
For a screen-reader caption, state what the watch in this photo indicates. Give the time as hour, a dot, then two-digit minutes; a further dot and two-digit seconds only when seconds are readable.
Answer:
20.05
